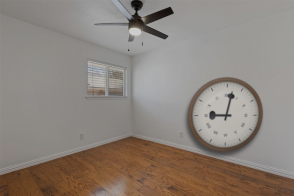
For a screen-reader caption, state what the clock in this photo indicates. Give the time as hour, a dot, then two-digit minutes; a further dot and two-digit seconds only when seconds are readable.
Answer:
9.02
